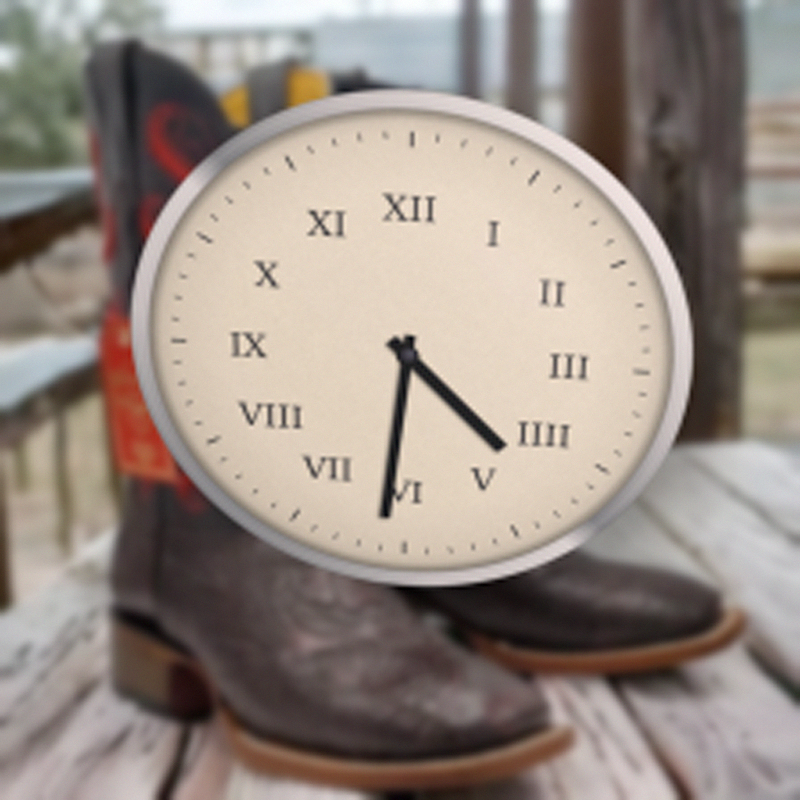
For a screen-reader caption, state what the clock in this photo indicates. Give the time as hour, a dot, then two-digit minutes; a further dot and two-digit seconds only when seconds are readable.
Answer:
4.31
